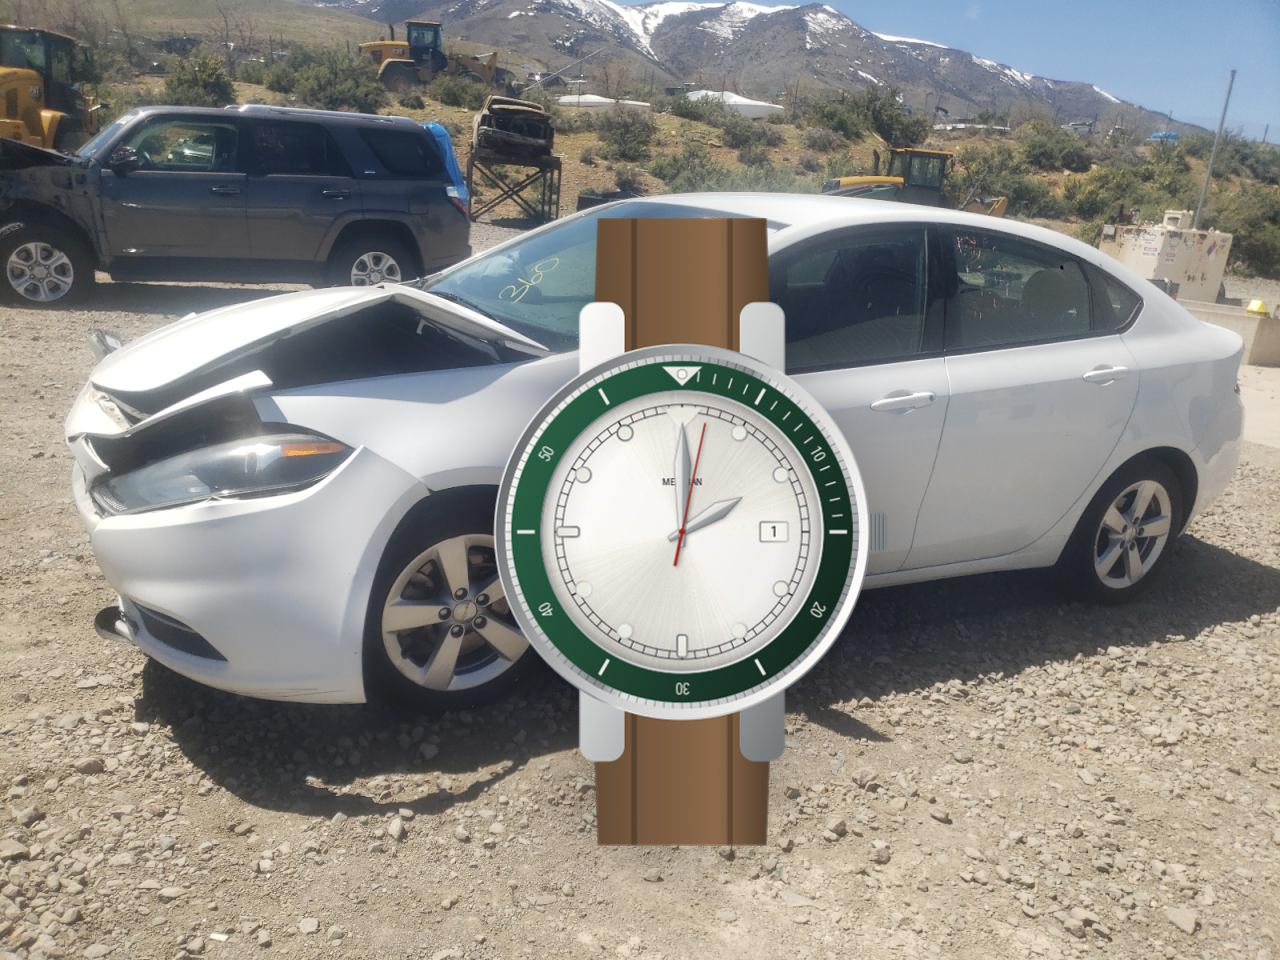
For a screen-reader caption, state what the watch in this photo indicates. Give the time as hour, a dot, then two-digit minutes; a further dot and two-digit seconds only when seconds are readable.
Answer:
2.00.02
